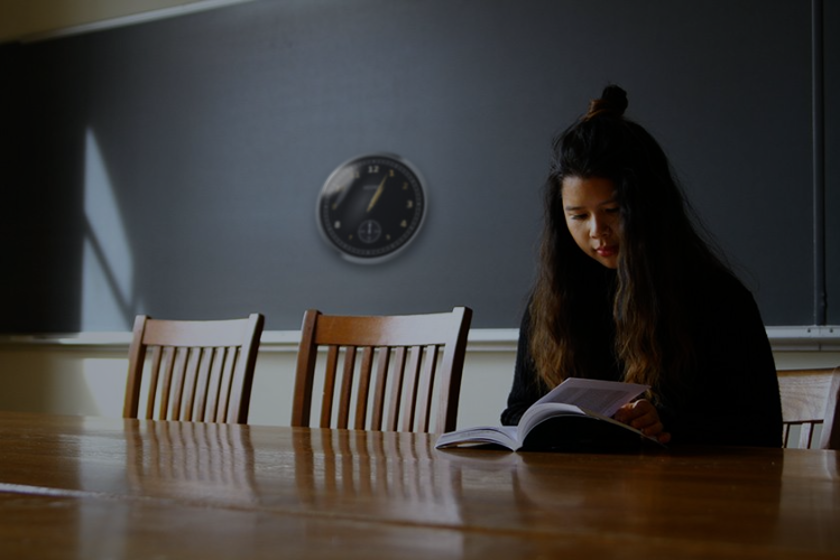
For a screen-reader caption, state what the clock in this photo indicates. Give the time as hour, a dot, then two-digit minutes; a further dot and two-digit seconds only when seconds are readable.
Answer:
1.04
